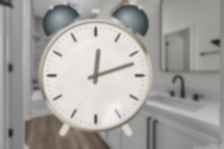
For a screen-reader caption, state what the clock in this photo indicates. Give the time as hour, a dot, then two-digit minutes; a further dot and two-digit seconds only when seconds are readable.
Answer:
12.12
